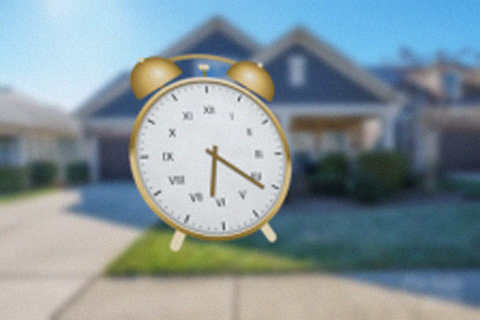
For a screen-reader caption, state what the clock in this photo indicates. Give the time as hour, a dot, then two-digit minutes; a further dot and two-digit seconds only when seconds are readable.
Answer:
6.21
